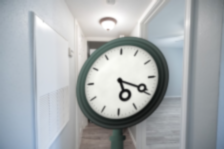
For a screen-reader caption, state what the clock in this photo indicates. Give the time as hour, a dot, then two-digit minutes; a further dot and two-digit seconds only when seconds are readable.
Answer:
5.19
